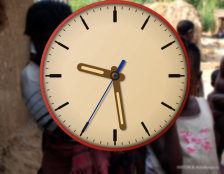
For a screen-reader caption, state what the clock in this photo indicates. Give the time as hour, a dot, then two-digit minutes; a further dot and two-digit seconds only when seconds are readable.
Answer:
9.28.35
